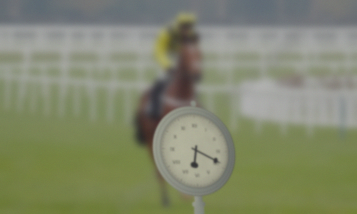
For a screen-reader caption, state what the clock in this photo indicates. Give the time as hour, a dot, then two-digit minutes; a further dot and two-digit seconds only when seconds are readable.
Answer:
6.19
